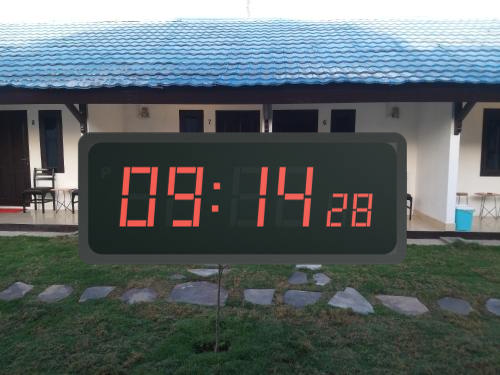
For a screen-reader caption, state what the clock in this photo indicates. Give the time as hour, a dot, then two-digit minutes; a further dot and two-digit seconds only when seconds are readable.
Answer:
9.14.28
